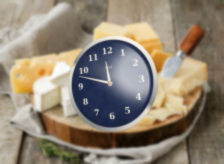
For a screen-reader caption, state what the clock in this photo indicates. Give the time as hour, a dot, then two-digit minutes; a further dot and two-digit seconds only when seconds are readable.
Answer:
11.48
